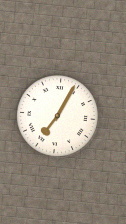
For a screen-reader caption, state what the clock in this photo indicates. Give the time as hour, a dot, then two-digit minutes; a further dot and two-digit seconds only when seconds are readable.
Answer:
7.04
